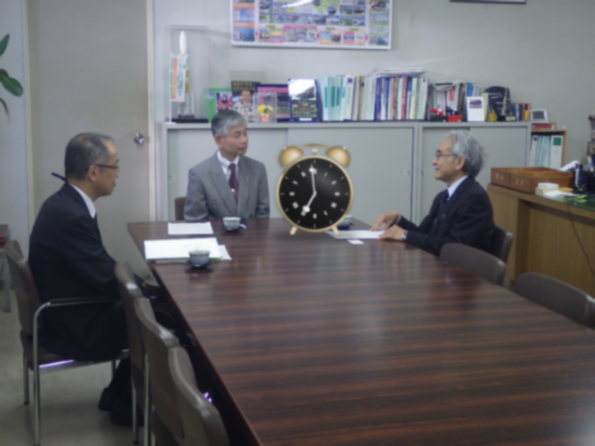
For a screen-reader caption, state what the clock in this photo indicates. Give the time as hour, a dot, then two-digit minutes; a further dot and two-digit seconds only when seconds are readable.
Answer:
6.59
